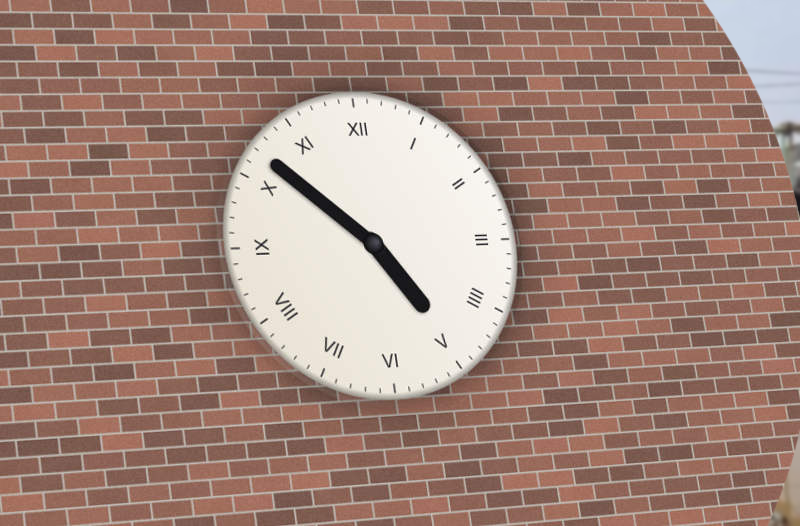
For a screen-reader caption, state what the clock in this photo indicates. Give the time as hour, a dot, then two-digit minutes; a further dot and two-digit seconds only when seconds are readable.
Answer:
4.52
